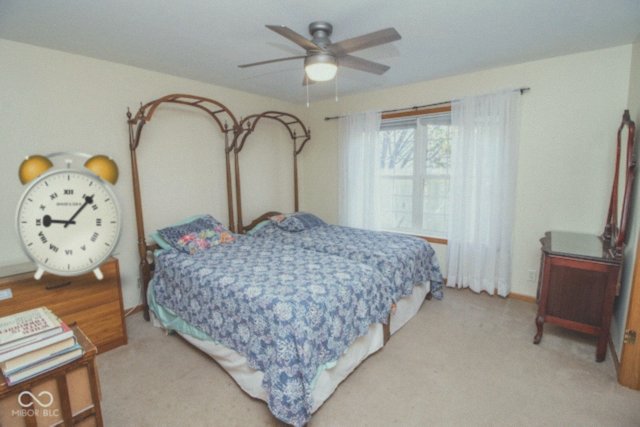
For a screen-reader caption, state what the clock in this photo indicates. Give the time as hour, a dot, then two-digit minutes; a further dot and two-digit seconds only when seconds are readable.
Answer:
9.07
